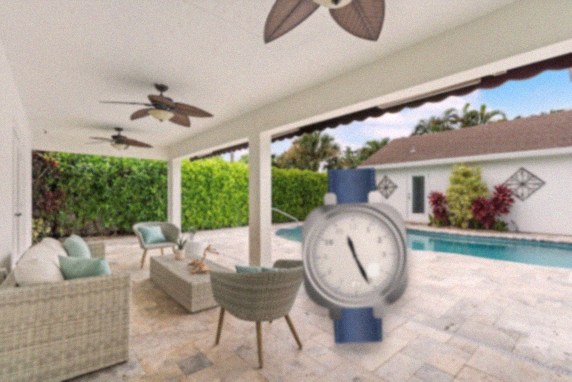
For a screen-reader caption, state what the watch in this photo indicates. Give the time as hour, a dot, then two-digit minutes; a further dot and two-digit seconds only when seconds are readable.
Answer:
11.26
